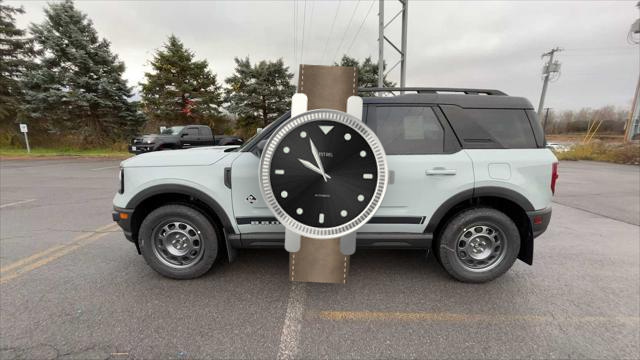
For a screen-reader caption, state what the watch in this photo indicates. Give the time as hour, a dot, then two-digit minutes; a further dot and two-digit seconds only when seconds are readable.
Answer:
9.56
